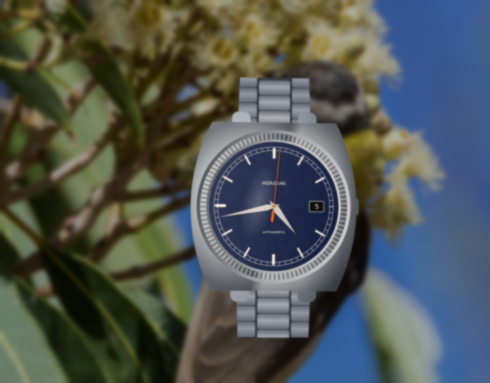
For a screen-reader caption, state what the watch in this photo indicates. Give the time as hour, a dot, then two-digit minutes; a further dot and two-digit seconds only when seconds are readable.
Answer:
4.43.01
